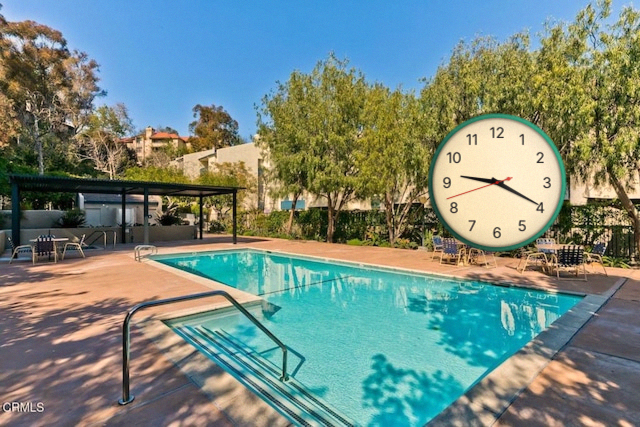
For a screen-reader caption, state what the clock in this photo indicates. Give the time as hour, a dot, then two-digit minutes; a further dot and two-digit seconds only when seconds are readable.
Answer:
9.19.42
